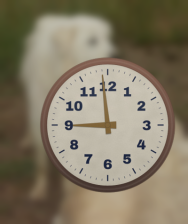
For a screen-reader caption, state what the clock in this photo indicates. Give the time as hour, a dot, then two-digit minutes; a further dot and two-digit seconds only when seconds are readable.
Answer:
8.59
